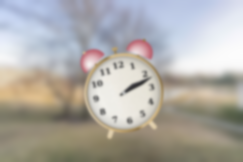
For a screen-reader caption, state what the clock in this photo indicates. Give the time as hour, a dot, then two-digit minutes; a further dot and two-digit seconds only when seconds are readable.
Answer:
2.12
